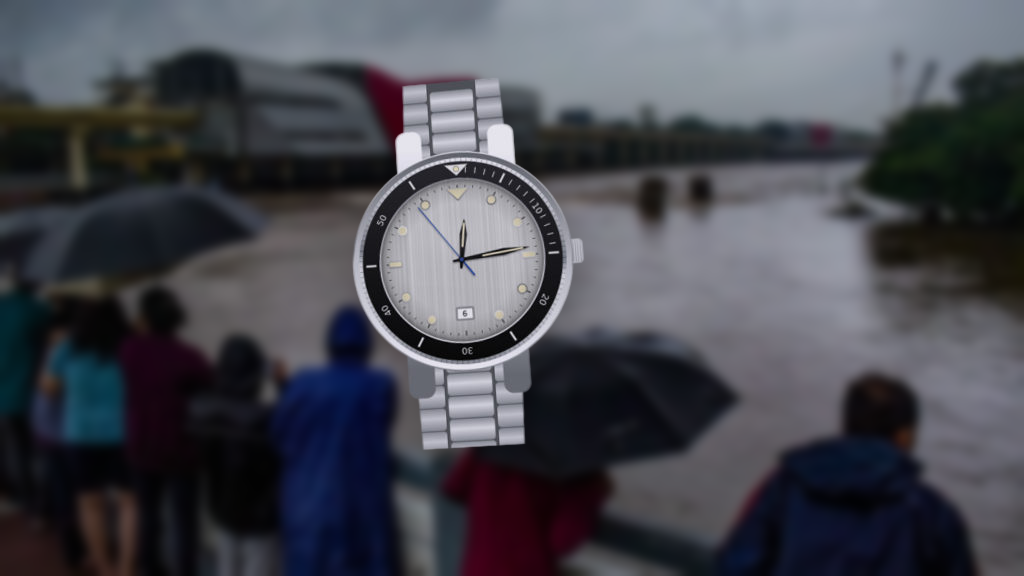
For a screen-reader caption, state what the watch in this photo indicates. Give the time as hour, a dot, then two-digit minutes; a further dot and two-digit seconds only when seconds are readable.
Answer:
12.13.54
